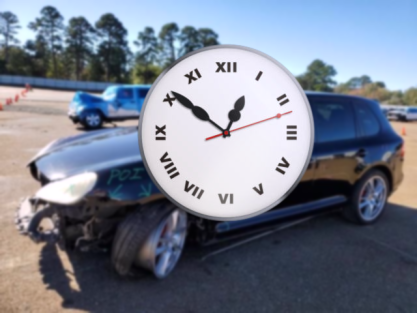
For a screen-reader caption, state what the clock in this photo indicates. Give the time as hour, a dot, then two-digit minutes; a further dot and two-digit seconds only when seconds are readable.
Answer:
12.51.12
